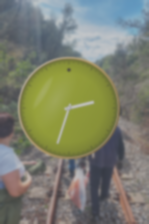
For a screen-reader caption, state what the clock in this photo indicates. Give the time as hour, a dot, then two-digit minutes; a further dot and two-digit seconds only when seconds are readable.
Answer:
2.33
